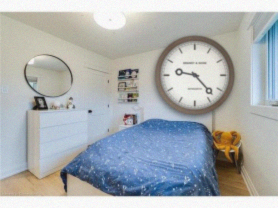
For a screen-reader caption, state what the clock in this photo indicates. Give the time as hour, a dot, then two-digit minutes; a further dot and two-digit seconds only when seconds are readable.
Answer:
9.23
